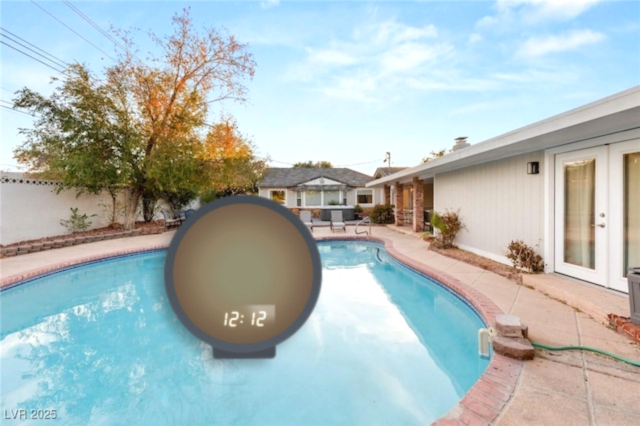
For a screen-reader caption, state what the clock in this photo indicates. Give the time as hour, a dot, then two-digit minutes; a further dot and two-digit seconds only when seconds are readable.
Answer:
12.12
